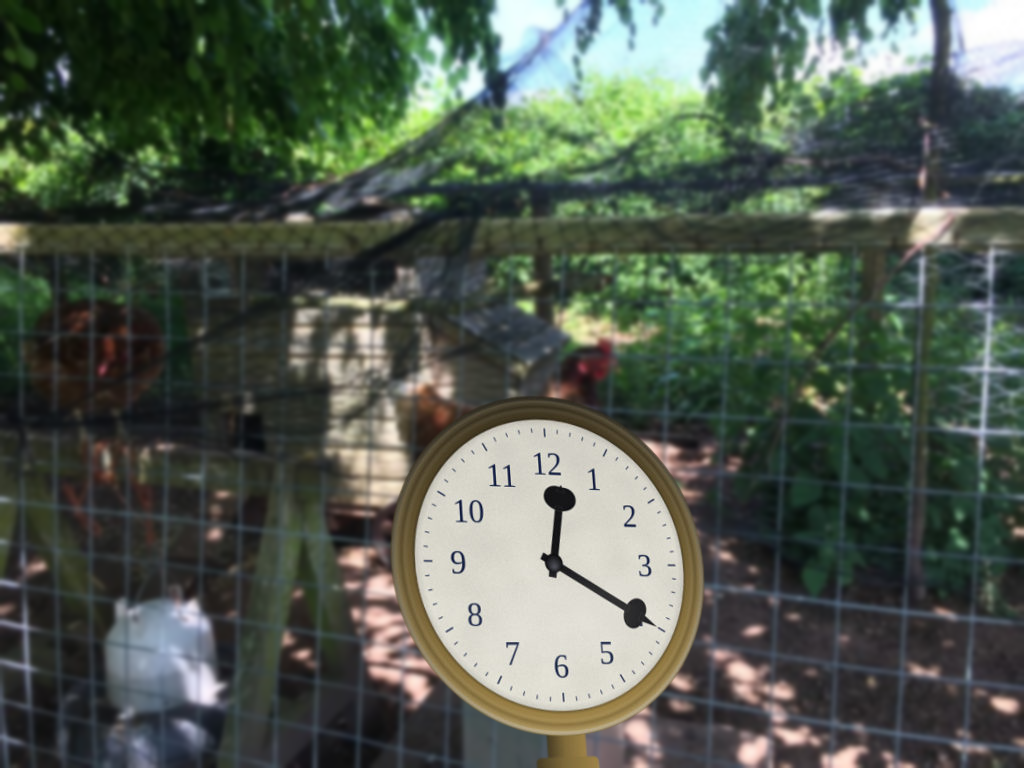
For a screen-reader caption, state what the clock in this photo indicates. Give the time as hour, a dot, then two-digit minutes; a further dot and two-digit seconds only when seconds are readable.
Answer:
12.20
